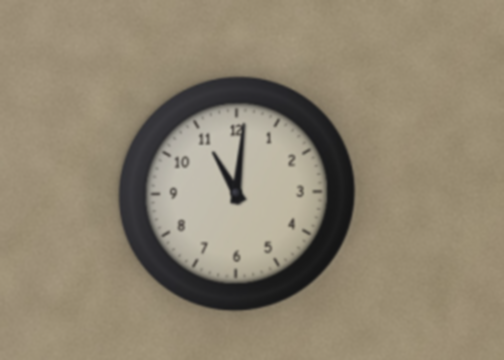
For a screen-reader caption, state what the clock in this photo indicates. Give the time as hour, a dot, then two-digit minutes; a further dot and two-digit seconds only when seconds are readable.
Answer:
11.01
